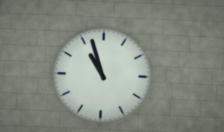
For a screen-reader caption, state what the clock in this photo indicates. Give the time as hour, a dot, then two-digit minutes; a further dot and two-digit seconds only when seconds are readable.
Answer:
10.57
